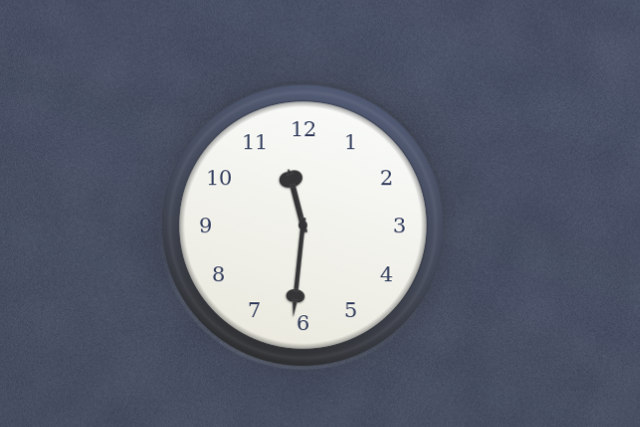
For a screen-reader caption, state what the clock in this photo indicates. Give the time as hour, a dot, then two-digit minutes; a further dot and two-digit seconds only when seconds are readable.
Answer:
11.31
